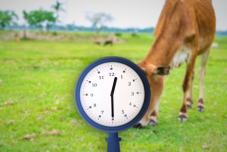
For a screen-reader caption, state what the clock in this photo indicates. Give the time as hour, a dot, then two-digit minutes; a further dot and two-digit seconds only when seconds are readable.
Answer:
12.30
